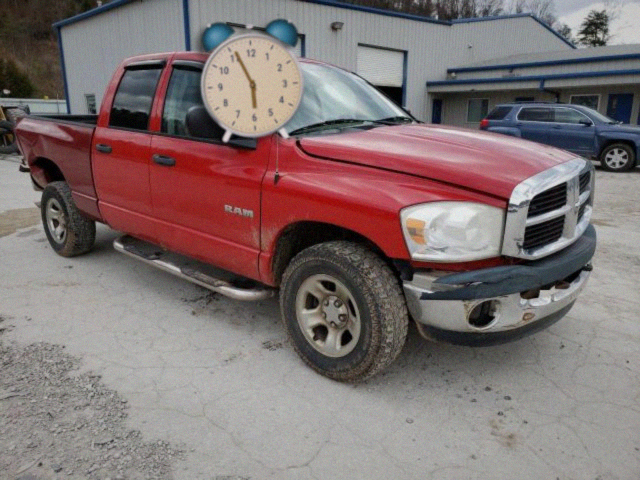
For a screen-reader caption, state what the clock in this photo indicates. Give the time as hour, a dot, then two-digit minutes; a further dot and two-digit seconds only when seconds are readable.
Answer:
5.56
